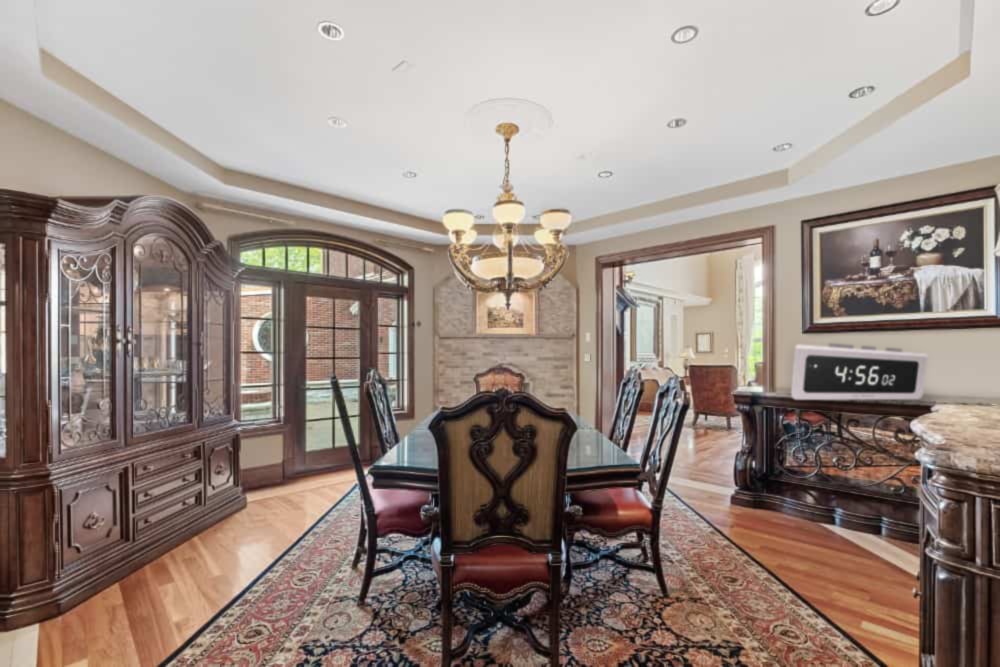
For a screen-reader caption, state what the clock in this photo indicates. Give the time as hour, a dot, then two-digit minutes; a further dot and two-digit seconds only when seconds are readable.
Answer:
4.56
